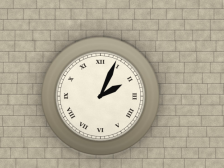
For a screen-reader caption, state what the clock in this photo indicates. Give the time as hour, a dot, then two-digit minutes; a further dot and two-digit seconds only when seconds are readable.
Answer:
2.04
